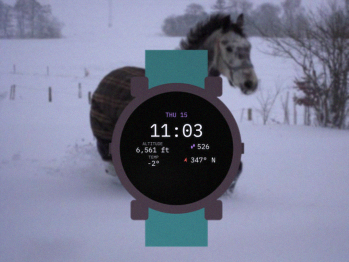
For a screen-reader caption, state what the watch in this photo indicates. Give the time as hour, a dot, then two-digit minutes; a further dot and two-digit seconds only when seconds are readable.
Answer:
11.03
